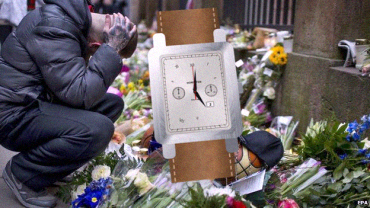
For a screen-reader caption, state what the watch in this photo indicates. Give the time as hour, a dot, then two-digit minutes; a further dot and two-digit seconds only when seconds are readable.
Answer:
5.01
